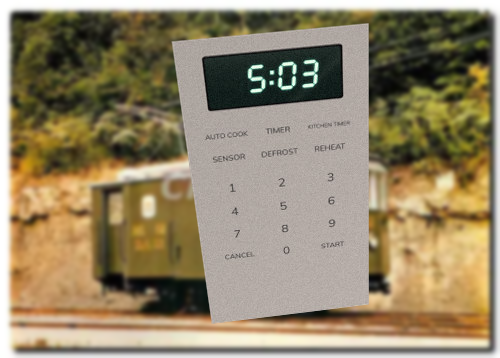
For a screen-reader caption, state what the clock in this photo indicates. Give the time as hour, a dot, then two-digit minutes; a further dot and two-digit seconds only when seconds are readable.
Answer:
5.03
